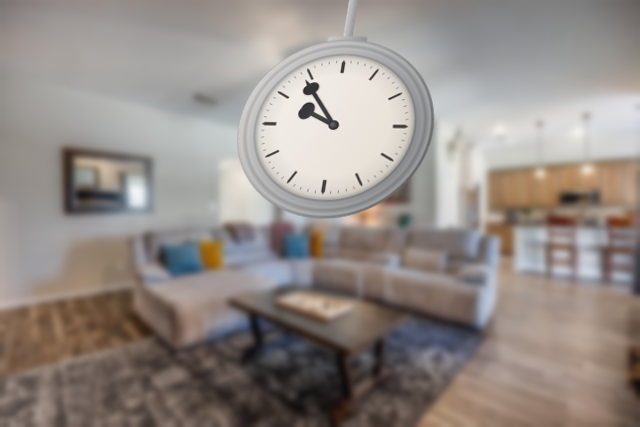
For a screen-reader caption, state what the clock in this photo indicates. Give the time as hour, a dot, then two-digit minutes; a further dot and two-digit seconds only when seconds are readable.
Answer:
9.54
